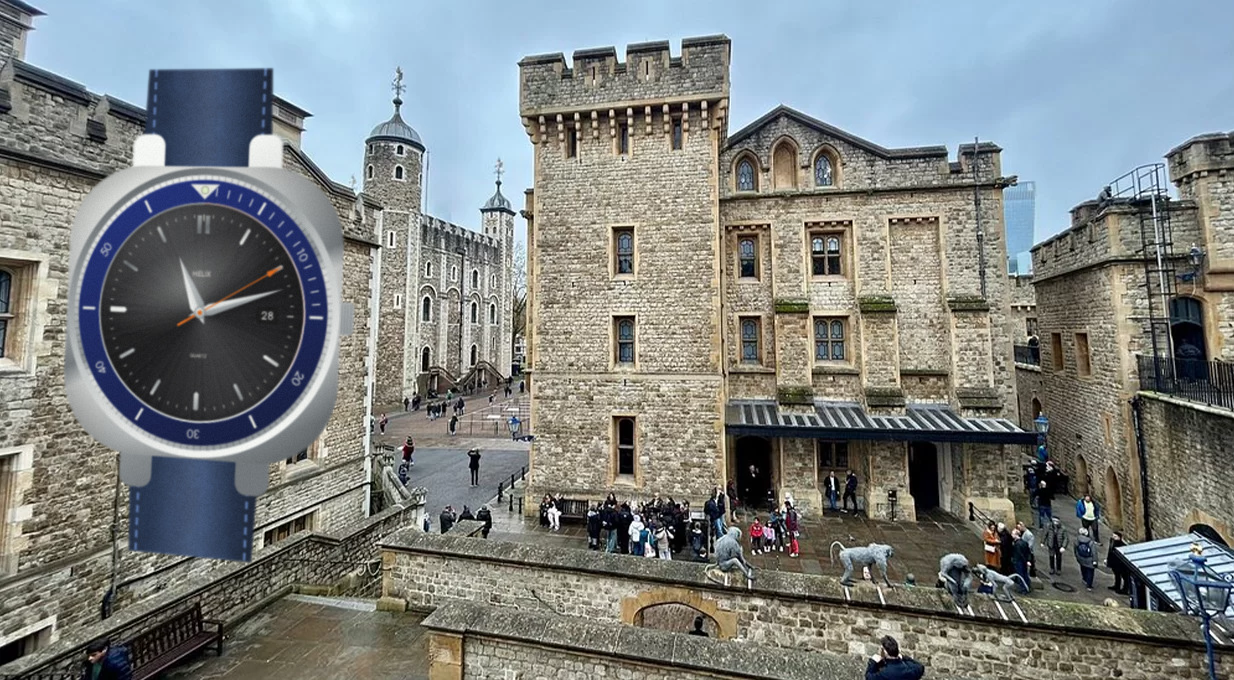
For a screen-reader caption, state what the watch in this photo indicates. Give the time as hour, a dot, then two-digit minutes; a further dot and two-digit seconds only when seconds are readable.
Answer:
11.12.10
